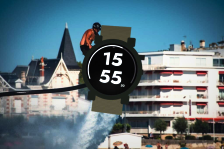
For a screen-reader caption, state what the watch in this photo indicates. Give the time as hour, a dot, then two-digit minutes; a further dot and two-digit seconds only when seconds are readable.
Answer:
15.55
